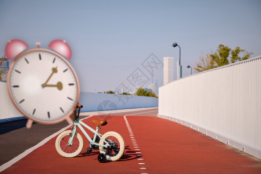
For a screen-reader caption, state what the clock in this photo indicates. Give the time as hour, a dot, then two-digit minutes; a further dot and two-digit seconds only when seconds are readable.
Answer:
3.07
